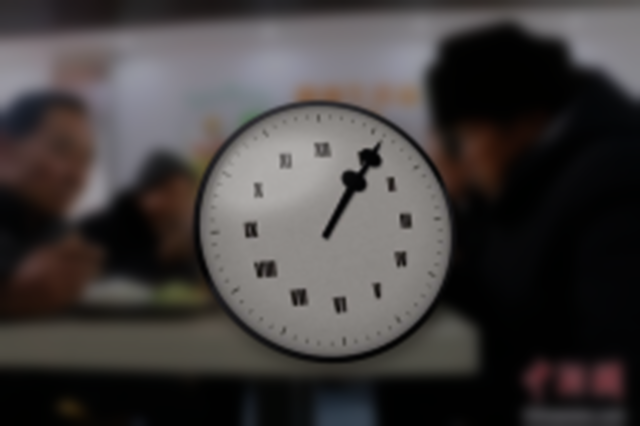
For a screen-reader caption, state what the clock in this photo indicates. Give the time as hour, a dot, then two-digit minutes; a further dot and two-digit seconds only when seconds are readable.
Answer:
1.06
